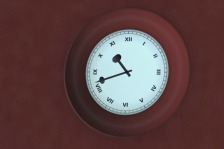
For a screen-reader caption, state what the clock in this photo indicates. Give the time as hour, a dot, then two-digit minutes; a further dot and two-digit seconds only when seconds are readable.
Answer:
10.42
